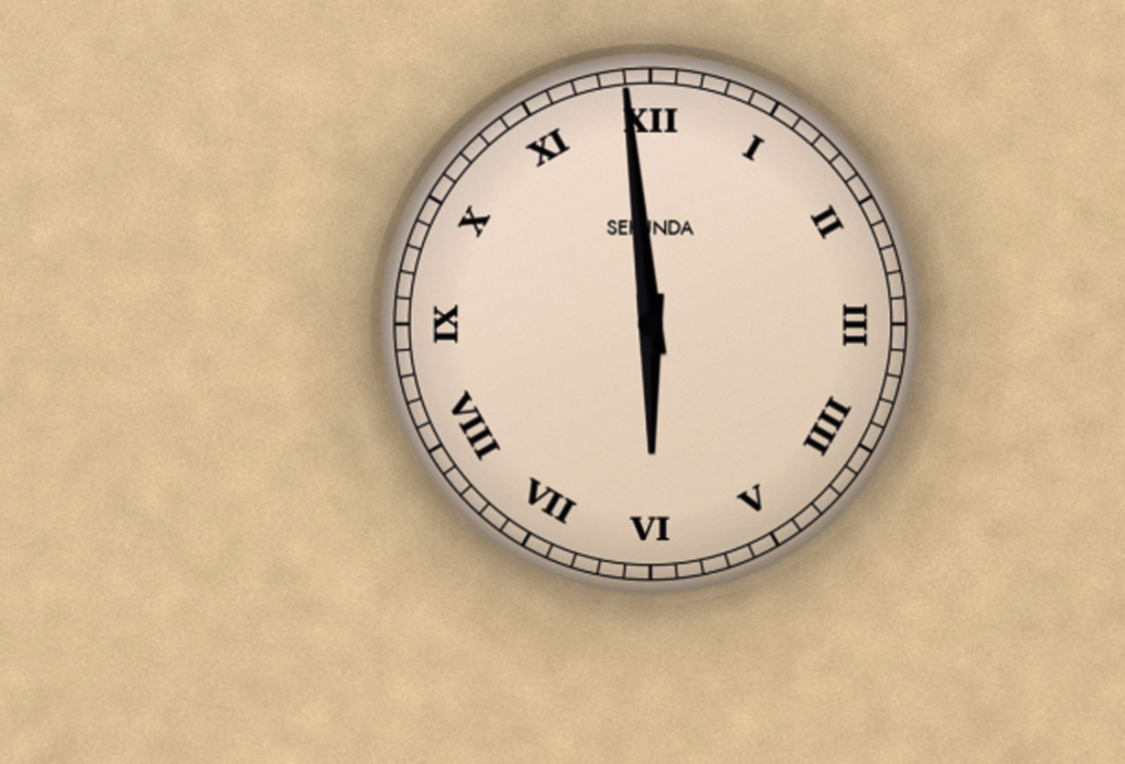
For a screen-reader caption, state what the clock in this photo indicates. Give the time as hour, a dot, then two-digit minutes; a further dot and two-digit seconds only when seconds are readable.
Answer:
5.59
